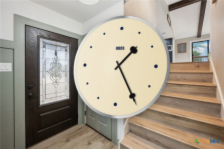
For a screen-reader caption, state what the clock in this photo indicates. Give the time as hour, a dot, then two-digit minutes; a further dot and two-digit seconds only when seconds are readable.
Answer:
1.25
